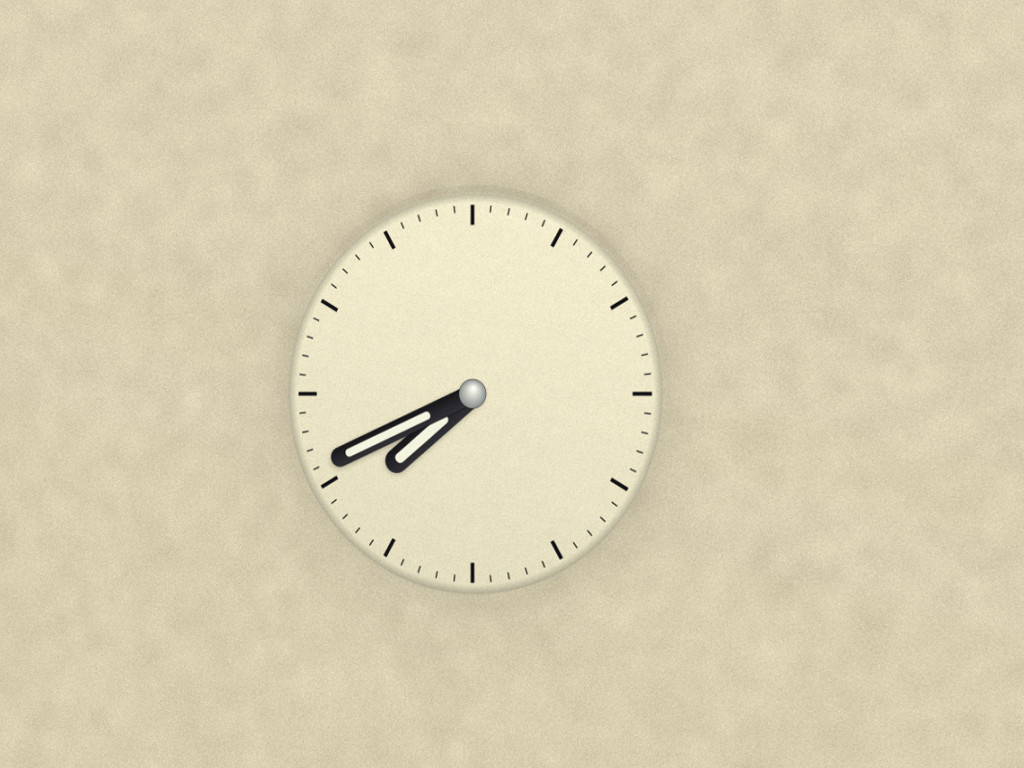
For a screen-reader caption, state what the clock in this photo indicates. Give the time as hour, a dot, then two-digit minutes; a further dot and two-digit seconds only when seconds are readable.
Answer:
7.41
